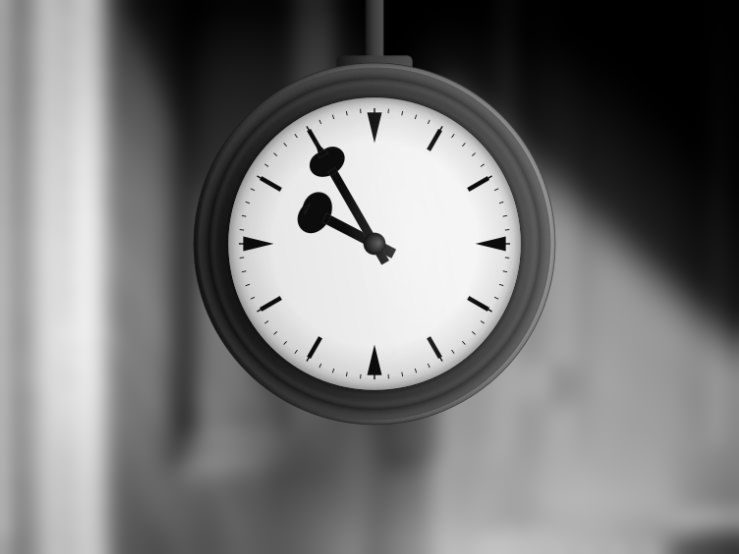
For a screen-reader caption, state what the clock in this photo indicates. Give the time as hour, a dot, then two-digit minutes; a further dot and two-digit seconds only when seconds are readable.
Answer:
9.55
